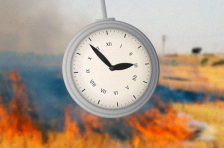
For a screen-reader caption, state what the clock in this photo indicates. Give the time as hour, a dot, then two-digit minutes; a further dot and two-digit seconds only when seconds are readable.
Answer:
2.54
